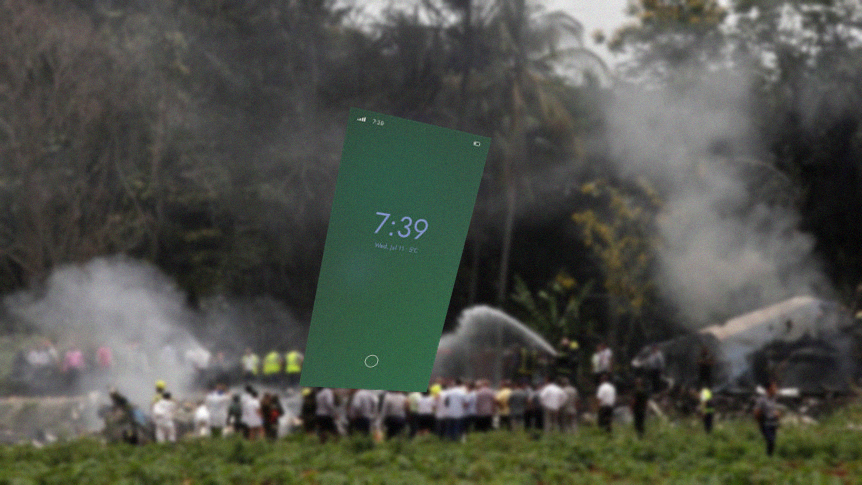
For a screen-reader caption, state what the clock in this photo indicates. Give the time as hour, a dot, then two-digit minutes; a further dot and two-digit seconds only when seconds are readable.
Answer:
7.39
